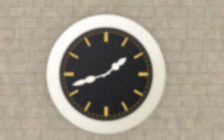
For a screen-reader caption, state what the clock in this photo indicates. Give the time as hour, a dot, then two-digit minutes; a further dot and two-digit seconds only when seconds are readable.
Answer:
1.42
